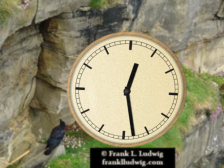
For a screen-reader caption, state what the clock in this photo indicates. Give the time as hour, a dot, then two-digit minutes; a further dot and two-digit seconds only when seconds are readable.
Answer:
12.28
